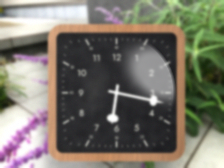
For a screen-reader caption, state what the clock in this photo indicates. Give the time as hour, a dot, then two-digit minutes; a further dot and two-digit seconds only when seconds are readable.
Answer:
6.17
